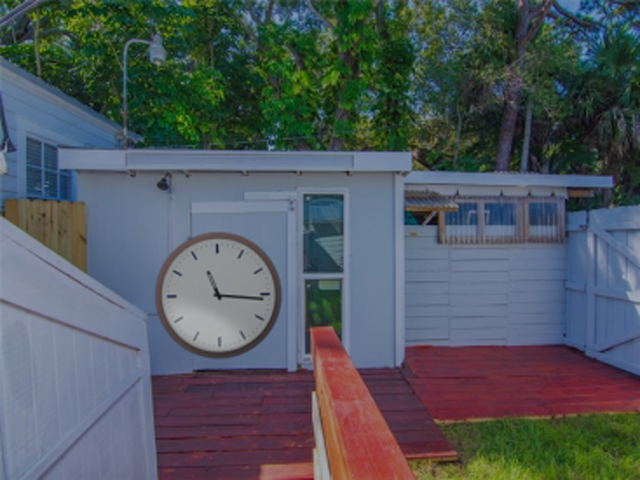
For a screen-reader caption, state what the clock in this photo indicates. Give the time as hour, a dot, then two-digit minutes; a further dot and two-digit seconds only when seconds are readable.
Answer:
11.16
